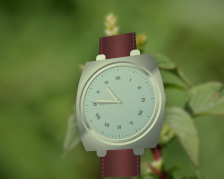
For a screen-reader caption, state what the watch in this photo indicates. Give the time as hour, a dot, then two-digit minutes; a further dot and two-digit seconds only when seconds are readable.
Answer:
10.46
